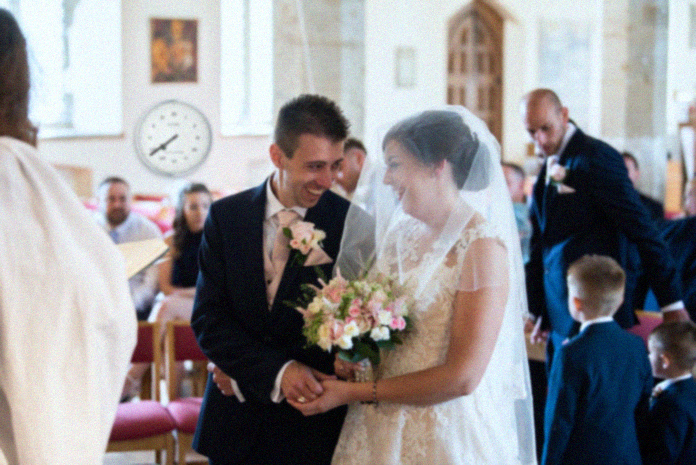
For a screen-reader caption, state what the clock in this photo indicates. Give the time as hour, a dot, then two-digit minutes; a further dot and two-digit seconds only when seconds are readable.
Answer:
7.39
